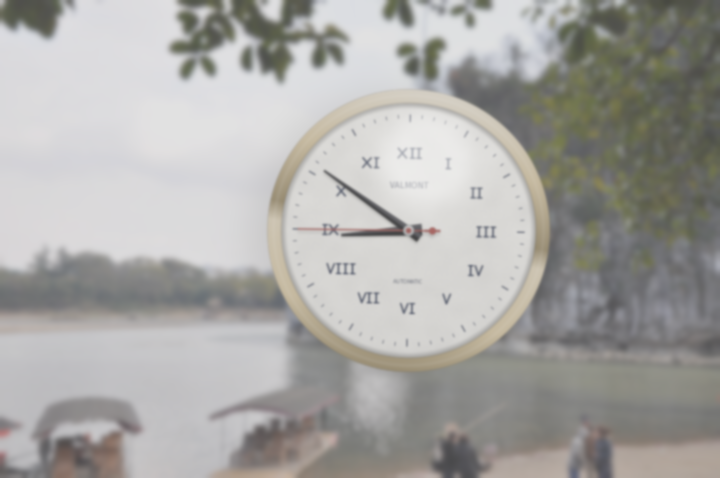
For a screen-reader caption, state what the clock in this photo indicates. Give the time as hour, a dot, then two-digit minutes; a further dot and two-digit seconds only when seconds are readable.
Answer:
8.50.45
